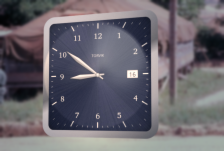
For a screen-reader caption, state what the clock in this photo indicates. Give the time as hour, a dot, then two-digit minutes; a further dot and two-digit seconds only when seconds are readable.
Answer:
8.51
